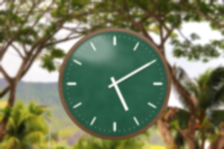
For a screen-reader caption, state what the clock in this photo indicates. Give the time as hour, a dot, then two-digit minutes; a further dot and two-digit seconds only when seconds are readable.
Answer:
5.10
